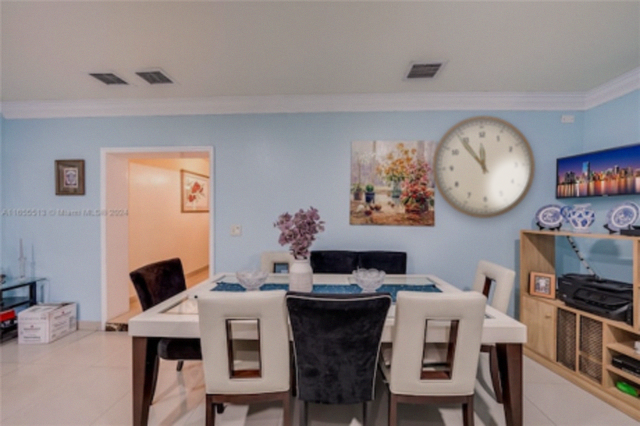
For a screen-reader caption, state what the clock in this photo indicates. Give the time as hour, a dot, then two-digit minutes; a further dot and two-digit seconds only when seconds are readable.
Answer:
11.54
